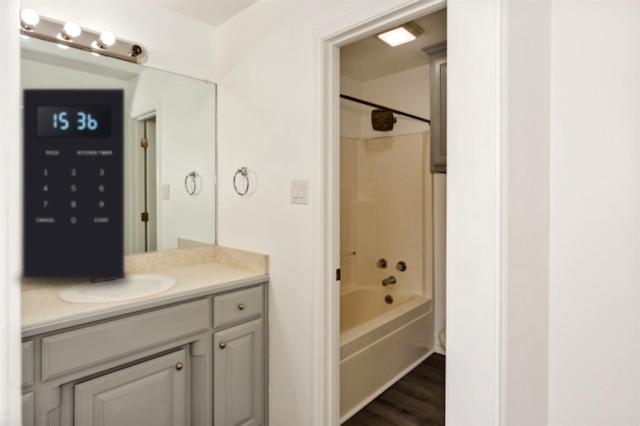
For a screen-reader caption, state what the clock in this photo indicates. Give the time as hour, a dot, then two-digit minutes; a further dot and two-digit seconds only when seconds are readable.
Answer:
15.36
